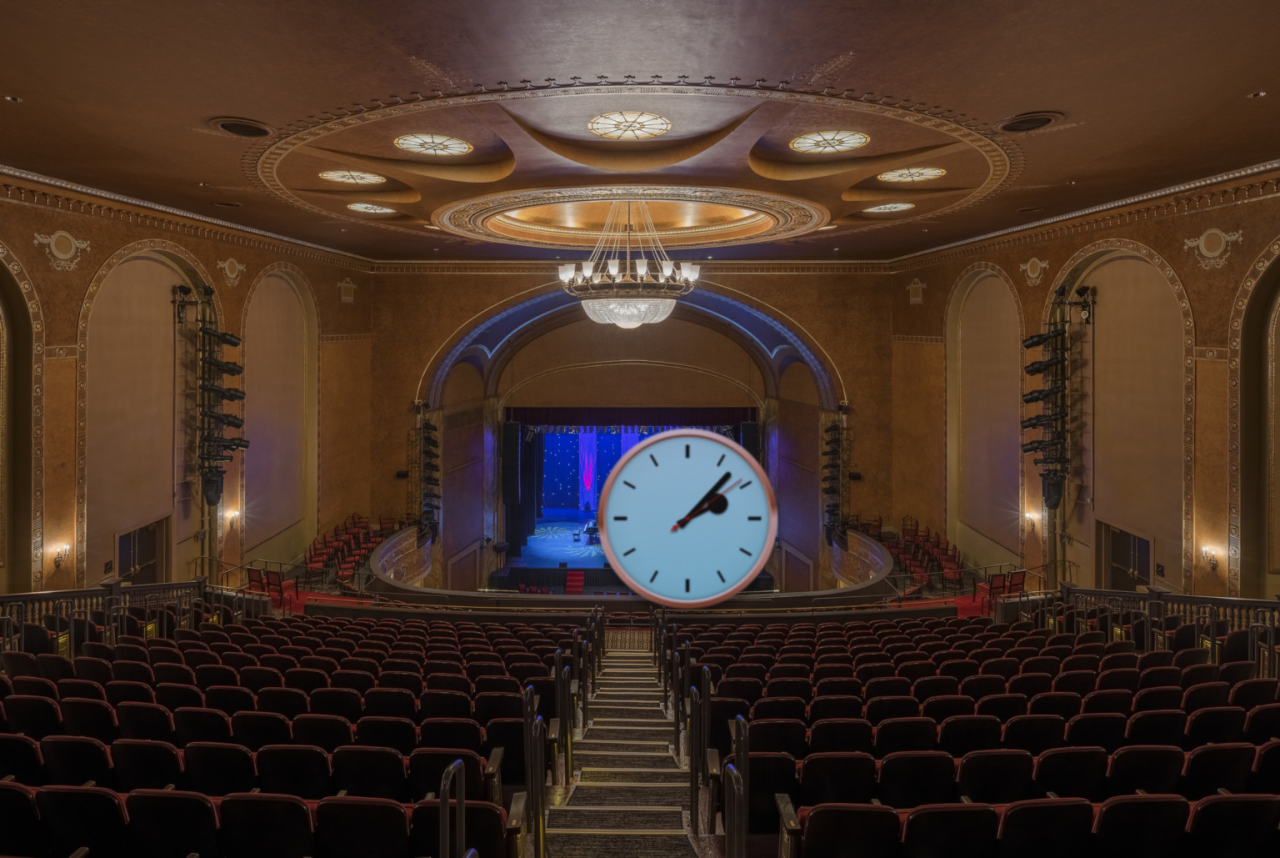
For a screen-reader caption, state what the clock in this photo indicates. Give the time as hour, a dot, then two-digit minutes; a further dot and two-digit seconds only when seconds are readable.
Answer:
2.07.09
